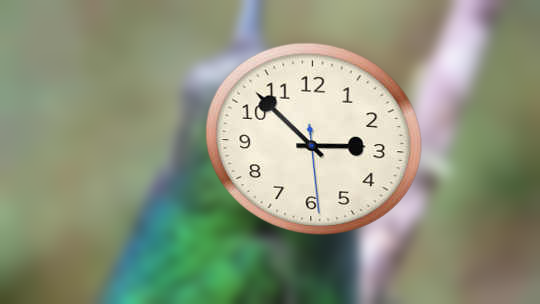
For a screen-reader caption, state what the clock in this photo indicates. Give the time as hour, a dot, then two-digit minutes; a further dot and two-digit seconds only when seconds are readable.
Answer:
2.52.29
